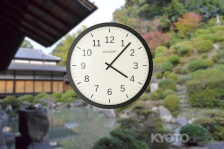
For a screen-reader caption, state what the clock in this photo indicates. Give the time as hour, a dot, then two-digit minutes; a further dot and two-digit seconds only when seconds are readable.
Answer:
4.07
